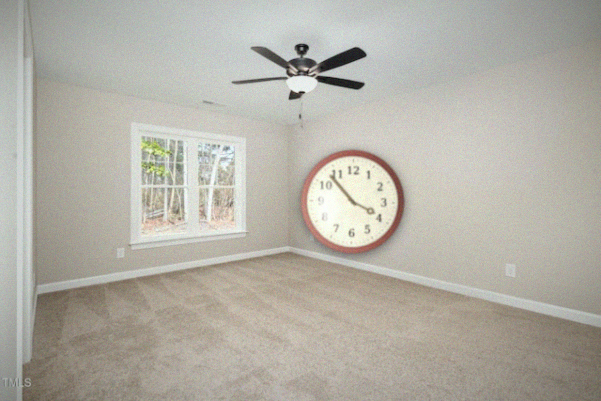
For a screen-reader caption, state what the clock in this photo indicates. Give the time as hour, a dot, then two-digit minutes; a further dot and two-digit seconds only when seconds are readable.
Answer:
3.53
